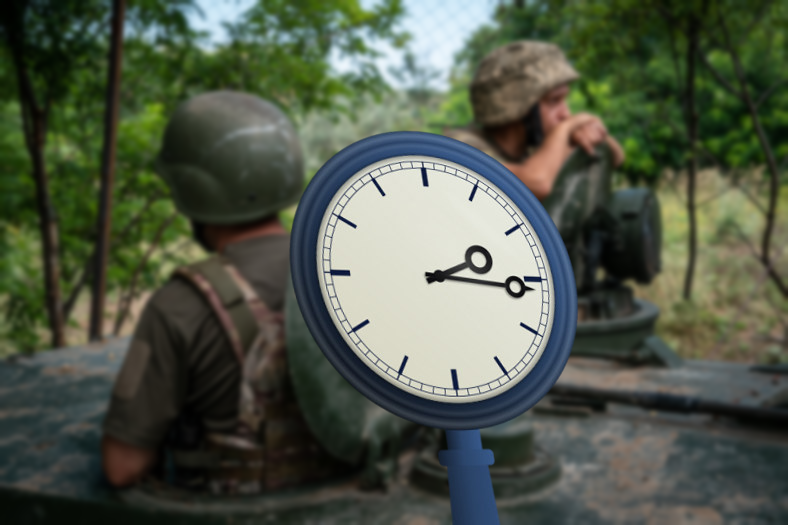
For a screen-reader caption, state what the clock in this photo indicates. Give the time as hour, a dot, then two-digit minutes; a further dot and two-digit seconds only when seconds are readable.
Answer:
2.16
